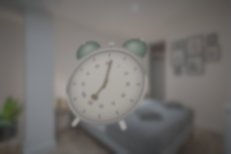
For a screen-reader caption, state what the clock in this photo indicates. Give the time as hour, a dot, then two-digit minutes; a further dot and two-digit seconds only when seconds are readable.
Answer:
7.01
